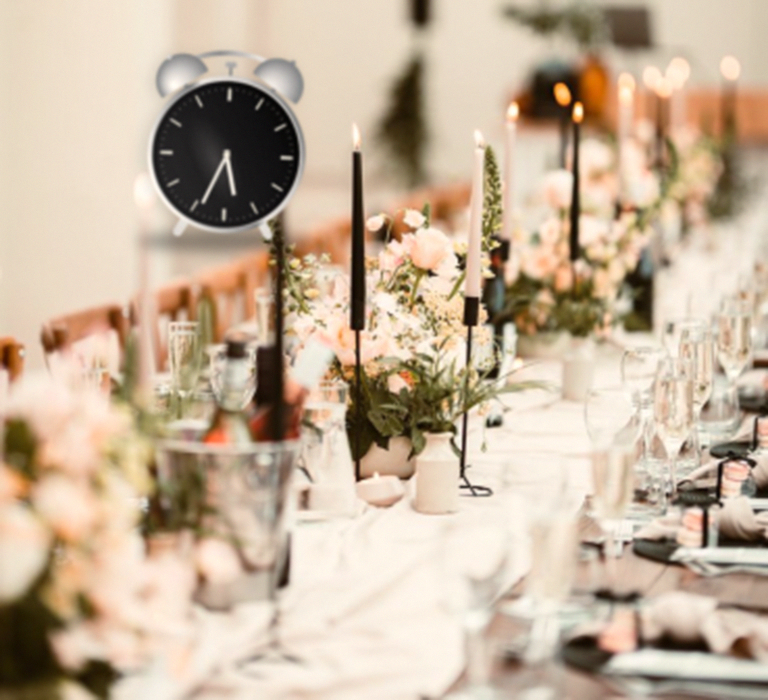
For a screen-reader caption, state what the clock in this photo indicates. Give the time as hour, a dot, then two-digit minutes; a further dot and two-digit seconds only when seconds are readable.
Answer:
5.34
